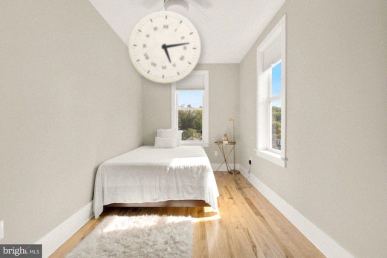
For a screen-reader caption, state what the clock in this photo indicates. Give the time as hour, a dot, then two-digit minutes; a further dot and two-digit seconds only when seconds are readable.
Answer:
5.13
